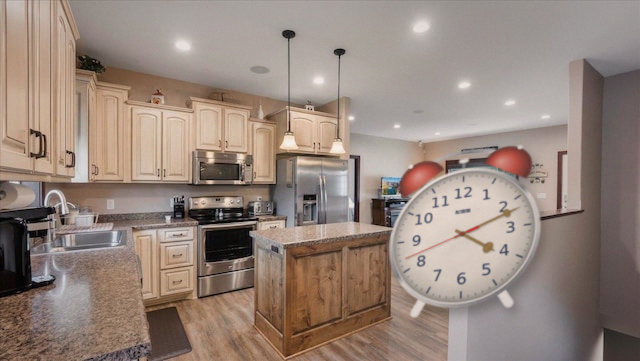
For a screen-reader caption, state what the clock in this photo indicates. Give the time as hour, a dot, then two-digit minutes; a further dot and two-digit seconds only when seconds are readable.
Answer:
4.11.42
